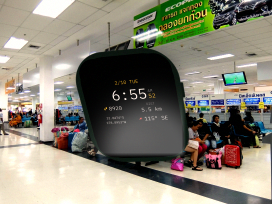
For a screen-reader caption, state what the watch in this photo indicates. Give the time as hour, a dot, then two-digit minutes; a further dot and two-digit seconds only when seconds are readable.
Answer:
6.55
